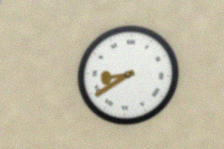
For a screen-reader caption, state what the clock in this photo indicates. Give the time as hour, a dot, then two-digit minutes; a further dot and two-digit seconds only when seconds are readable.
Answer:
8.39
